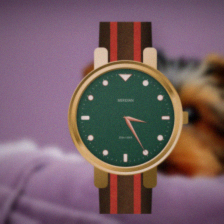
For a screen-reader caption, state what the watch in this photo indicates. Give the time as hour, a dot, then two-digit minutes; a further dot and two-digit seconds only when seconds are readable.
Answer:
3.25
